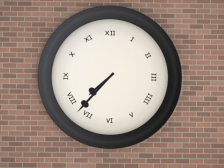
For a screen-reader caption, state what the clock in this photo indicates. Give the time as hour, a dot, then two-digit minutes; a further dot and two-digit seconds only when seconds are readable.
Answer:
7.37
